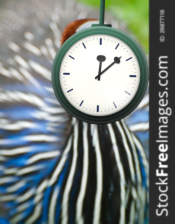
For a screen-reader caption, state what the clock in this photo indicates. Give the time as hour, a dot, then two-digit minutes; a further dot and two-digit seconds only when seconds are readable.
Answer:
12.08
